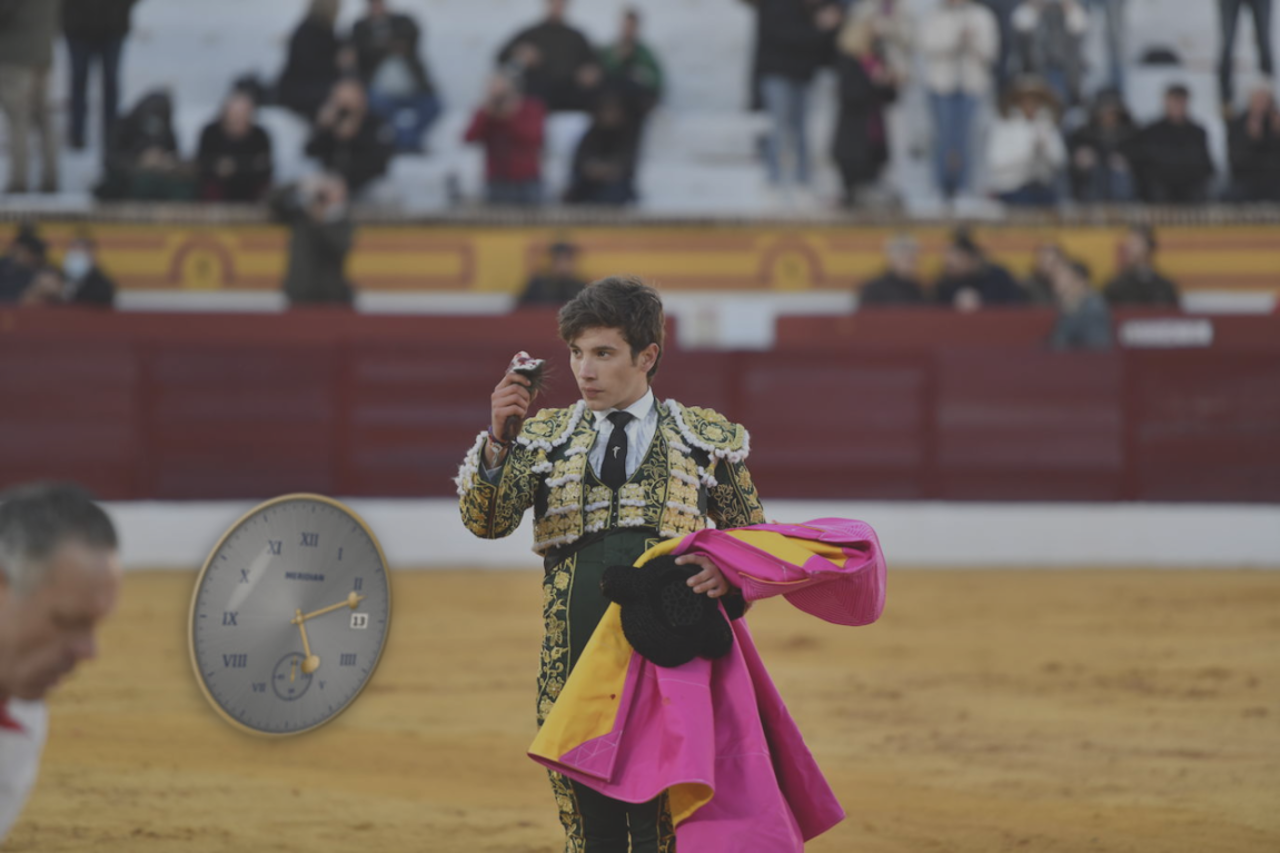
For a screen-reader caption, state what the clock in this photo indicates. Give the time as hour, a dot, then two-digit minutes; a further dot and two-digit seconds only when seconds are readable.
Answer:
5.12
